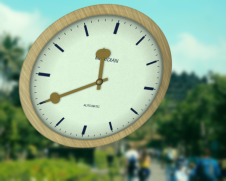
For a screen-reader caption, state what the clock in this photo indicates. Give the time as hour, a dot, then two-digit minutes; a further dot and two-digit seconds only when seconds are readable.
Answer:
11.40
